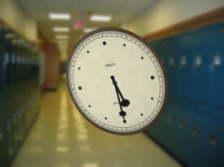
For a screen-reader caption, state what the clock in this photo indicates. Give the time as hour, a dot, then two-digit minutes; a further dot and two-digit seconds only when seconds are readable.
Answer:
5.30
